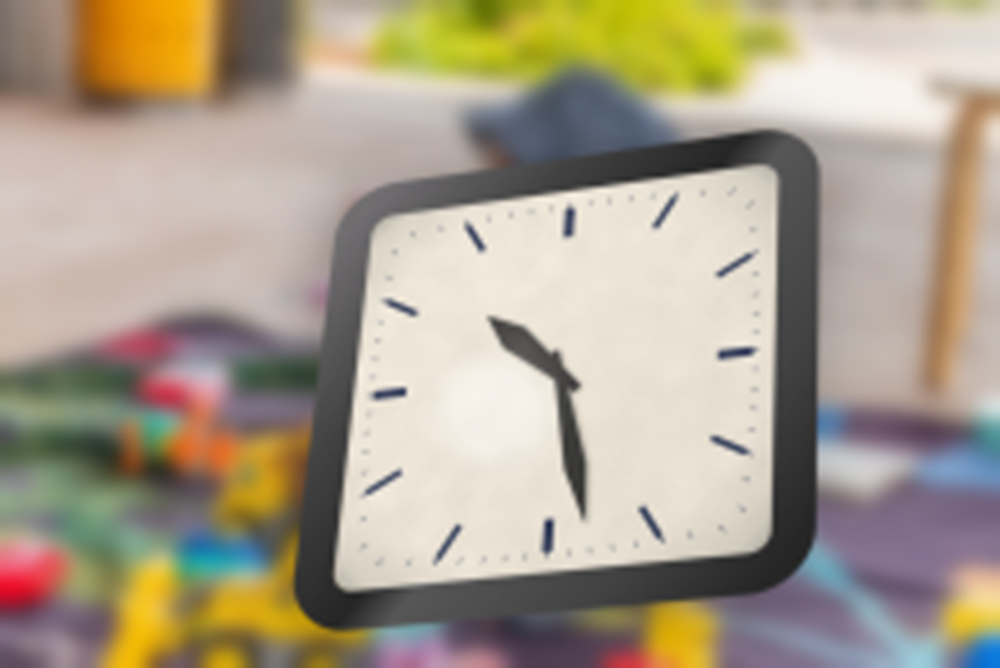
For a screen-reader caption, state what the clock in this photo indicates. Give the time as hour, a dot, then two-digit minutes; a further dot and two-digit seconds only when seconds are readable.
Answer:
10.28
